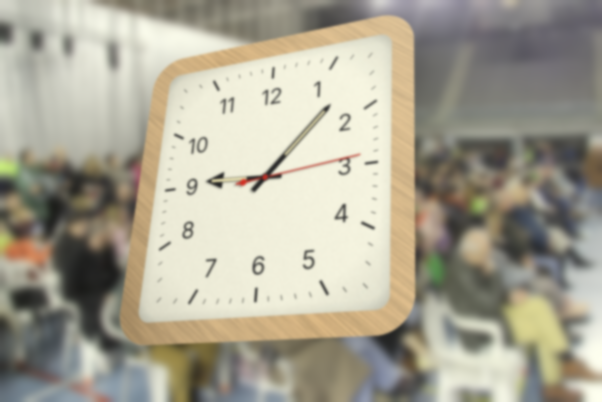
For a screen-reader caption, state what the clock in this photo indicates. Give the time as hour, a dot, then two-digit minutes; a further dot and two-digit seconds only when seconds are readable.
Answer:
9.07.14
